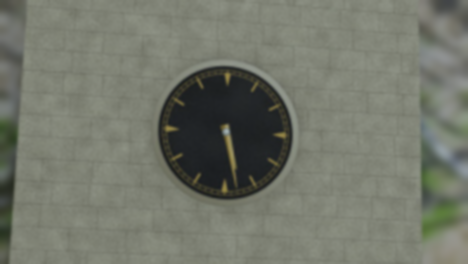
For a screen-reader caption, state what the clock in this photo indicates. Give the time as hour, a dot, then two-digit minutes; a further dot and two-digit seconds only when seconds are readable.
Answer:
5.28
